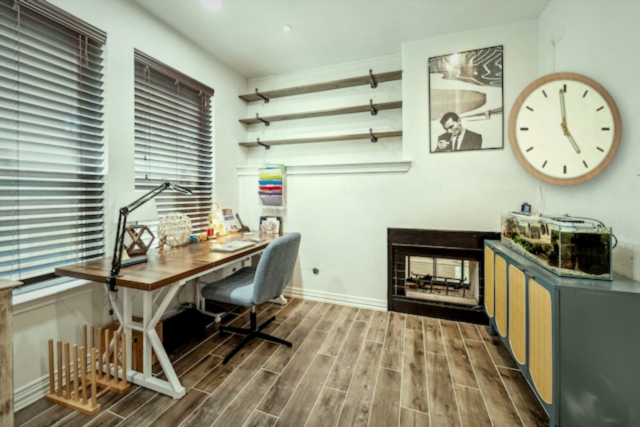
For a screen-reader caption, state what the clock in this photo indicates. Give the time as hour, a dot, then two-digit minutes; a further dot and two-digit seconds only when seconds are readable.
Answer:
4.59
